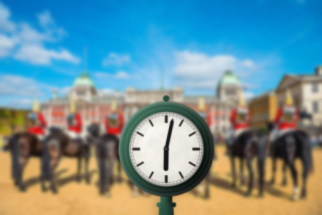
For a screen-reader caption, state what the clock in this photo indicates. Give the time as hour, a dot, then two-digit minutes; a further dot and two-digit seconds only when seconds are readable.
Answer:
6.02
